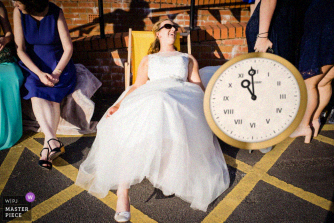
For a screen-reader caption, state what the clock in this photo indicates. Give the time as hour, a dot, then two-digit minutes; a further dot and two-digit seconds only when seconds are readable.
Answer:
10.59
